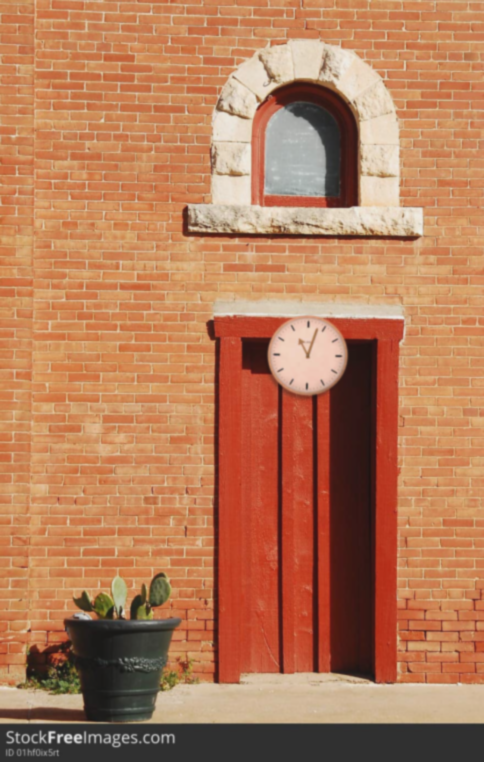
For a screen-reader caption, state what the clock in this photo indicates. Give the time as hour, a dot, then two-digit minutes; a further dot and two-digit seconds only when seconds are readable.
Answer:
11.03
